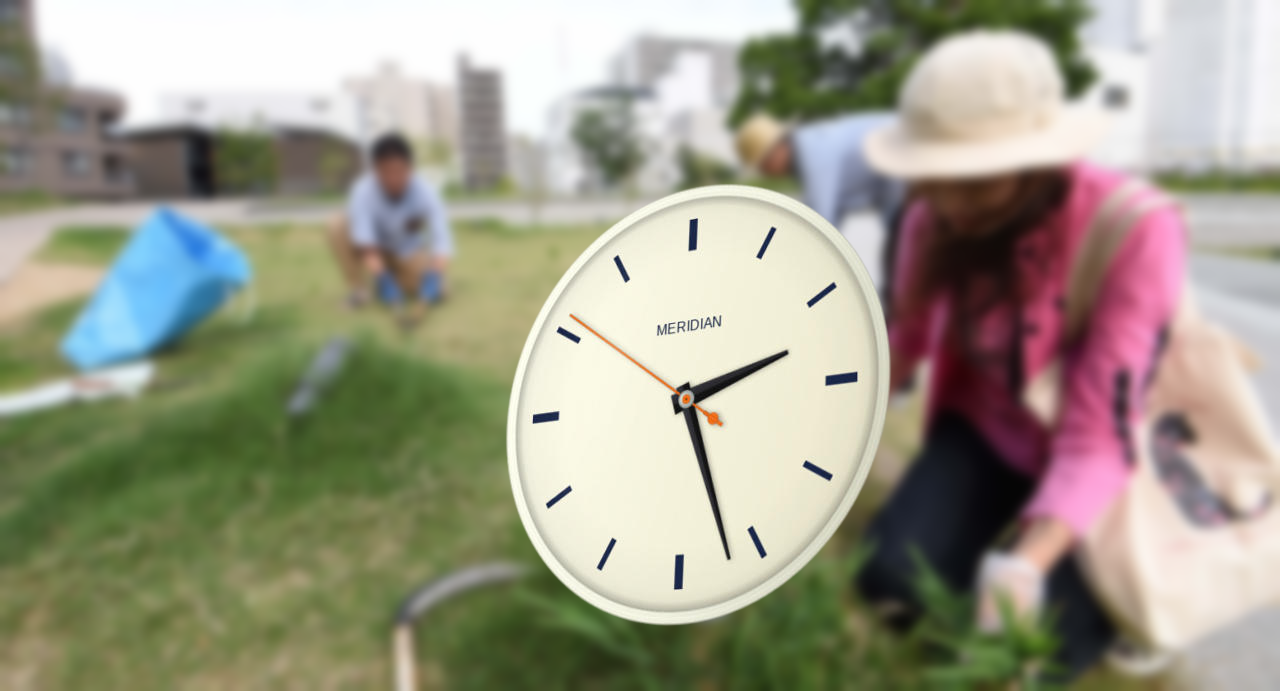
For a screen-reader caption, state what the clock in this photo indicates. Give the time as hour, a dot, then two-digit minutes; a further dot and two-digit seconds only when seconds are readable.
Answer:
2.26.51
